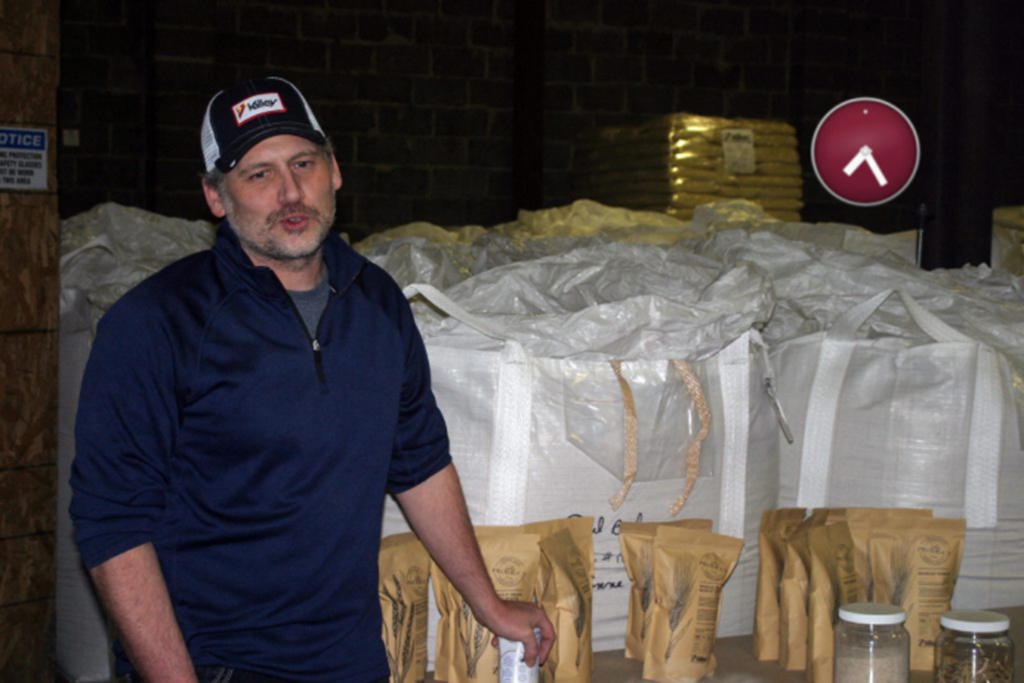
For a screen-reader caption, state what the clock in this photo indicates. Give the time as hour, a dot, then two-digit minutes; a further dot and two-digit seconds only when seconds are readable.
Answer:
7.25
